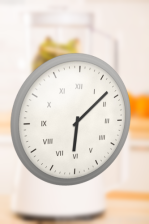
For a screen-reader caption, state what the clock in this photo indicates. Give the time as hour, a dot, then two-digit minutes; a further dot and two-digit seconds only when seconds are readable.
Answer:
6.08
